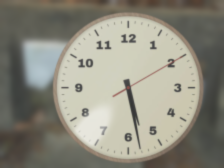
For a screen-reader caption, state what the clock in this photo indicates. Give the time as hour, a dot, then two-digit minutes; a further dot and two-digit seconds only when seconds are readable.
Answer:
5.28.10
